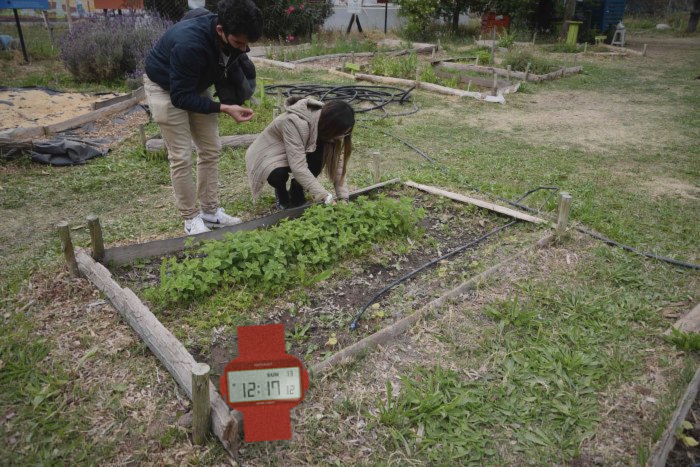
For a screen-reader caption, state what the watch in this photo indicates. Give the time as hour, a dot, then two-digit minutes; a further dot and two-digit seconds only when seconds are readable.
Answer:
12.17.12
